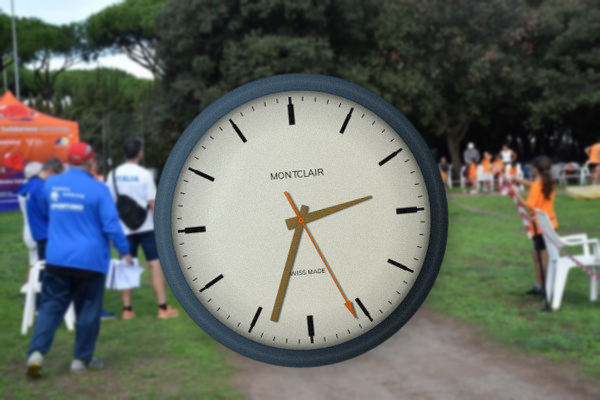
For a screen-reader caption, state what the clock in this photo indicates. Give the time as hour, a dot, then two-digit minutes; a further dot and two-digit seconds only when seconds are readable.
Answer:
2.33.26
